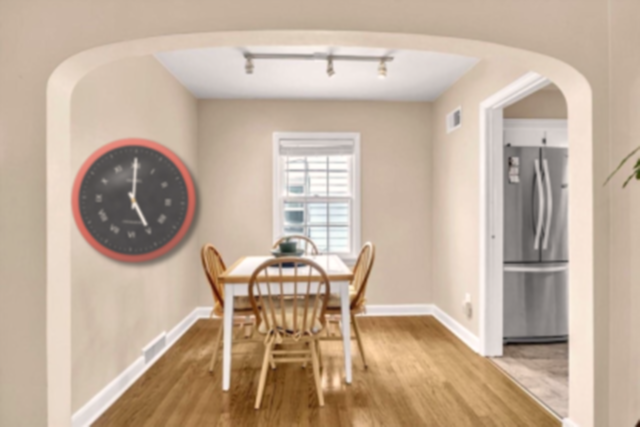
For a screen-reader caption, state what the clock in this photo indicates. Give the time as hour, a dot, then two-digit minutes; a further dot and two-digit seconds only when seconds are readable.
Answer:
5.00
